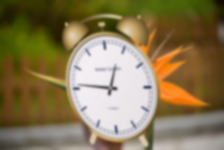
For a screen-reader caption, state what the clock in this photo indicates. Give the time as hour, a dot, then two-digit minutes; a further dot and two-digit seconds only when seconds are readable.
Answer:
12.46
